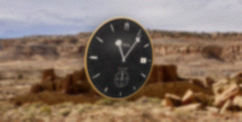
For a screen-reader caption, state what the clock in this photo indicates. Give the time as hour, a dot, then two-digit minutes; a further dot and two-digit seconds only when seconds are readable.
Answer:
11.06
